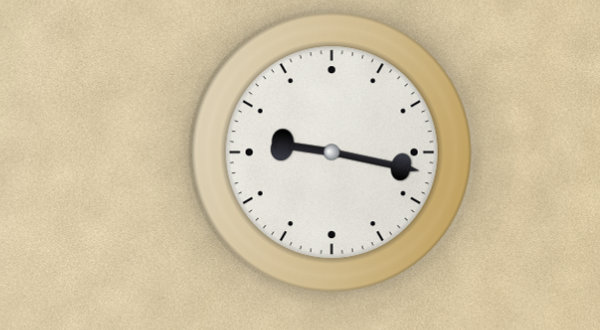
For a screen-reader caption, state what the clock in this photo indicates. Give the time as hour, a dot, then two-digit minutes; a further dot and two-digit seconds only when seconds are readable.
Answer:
9.17
